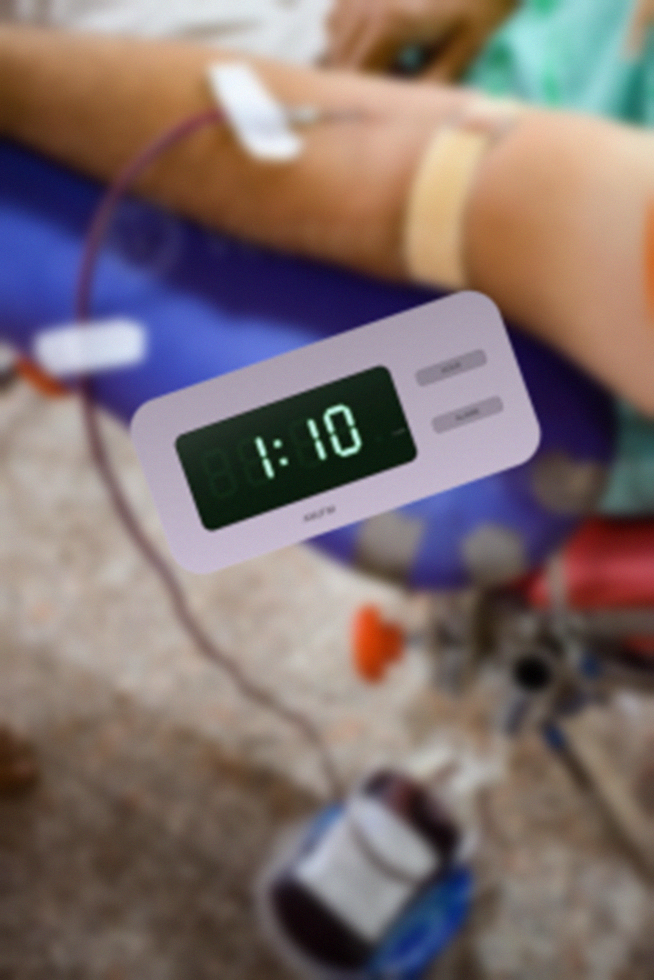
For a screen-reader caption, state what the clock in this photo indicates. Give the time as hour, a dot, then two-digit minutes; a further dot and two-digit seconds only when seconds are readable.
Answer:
1.10
